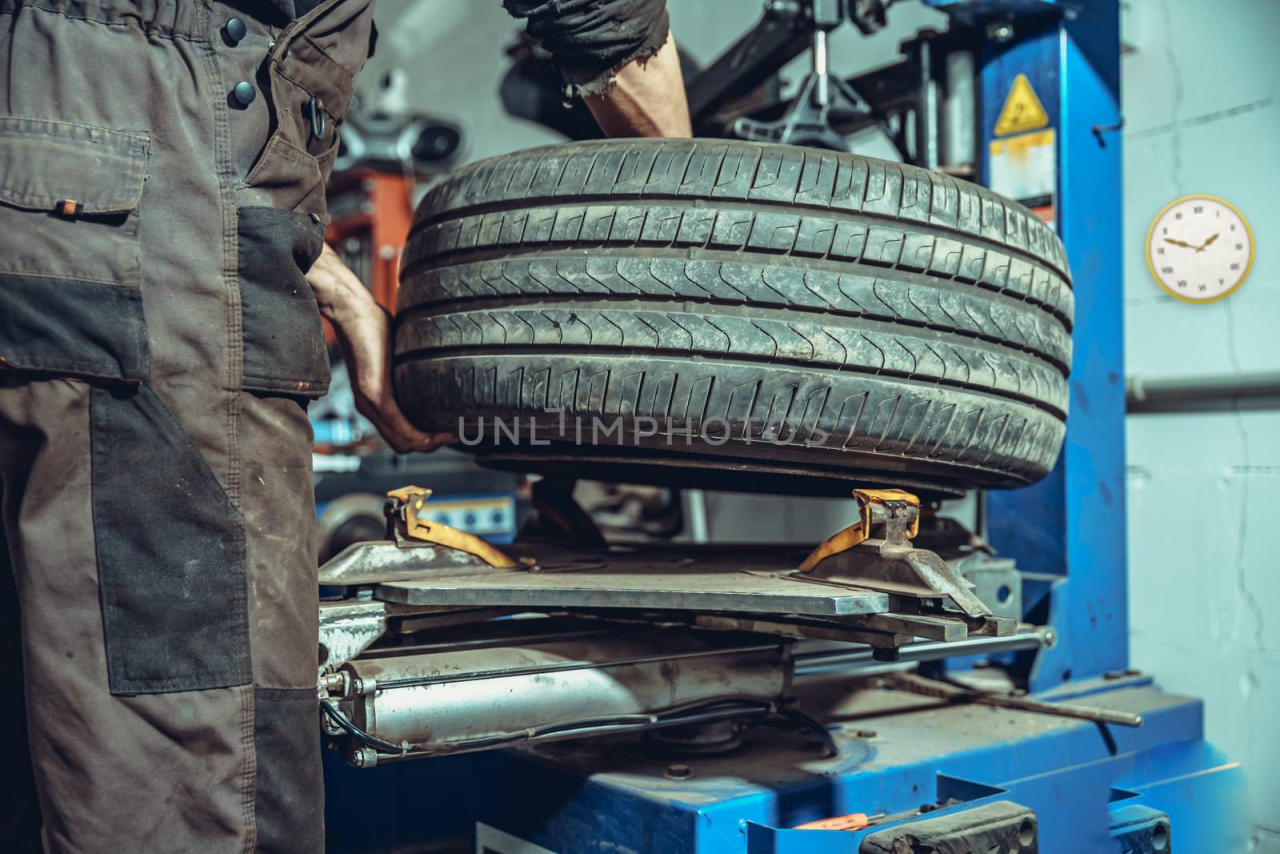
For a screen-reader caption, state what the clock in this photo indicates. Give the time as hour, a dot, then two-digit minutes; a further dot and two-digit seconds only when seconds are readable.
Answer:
1.48
